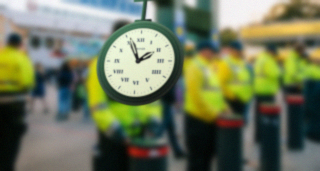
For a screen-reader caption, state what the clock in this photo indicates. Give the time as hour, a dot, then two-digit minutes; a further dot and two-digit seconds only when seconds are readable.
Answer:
1.56
